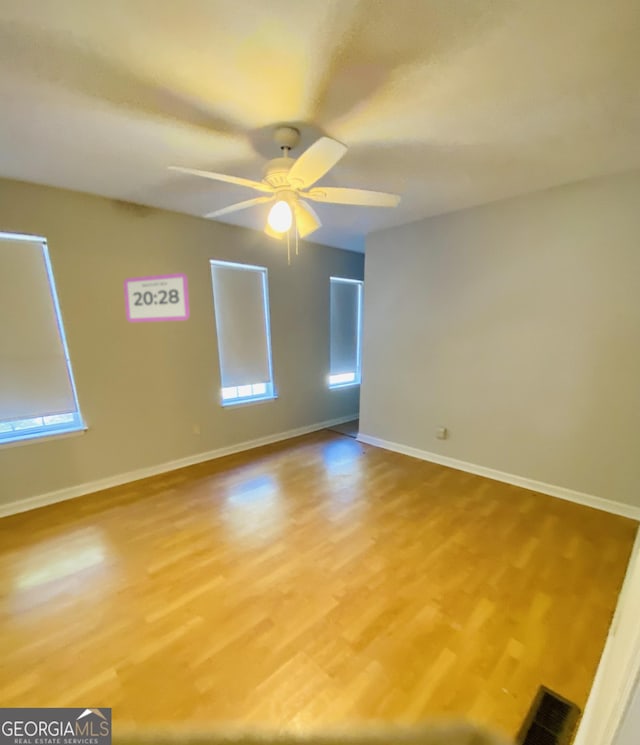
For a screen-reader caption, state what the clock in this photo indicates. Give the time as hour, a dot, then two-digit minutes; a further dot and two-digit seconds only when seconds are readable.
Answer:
20.28
